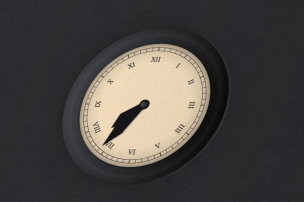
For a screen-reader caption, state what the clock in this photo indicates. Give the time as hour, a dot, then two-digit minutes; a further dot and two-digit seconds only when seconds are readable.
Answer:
7.36
